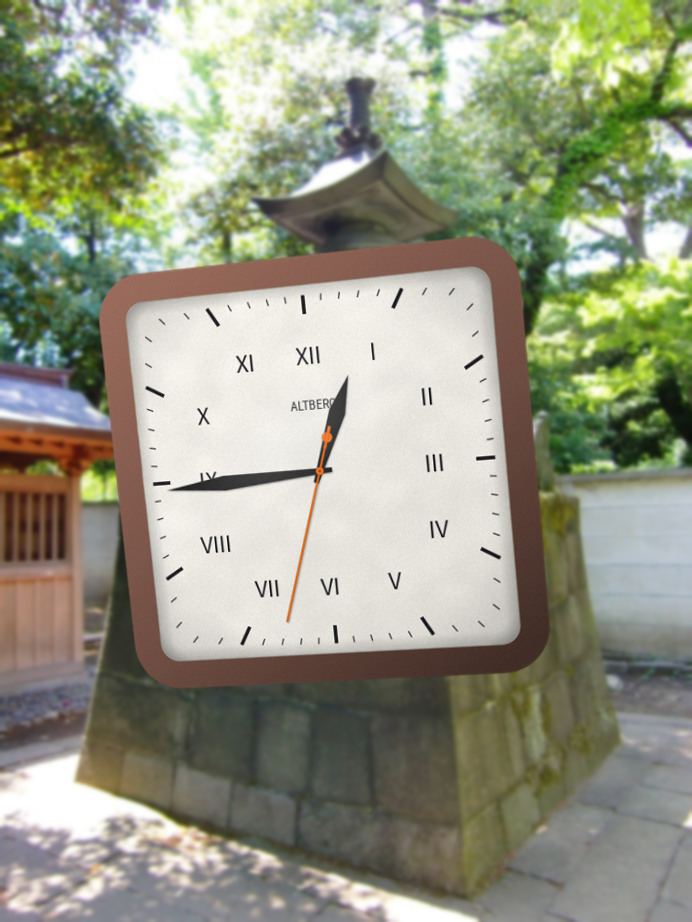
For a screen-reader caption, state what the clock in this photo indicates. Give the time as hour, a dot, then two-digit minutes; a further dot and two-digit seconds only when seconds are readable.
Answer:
12.44.33
